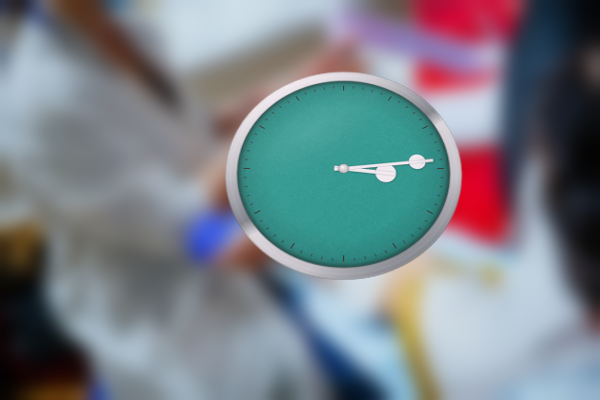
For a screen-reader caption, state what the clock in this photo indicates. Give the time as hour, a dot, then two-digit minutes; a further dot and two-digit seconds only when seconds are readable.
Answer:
3.14
